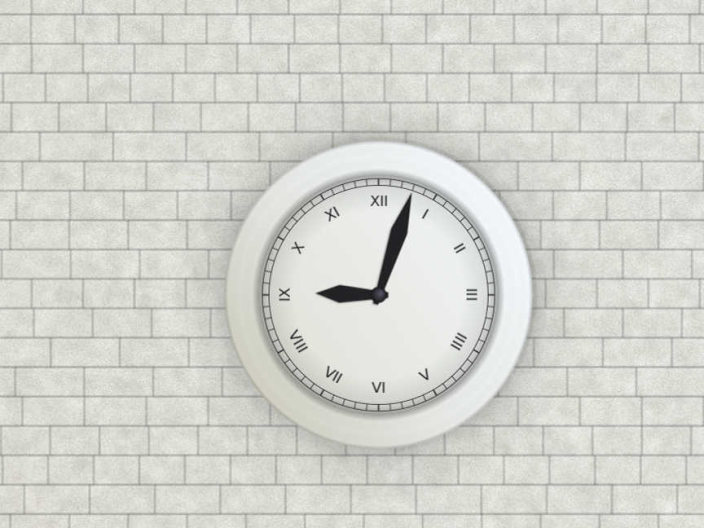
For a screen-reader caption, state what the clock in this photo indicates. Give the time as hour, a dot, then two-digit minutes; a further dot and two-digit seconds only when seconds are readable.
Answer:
9.03
